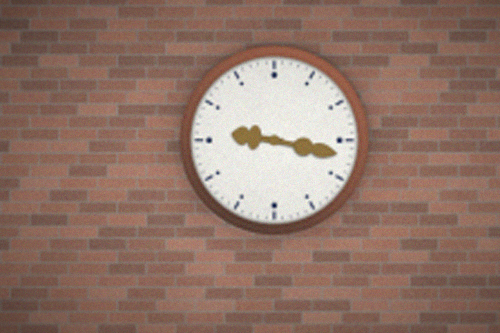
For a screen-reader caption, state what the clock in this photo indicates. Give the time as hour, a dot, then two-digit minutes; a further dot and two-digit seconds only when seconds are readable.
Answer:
9.17
